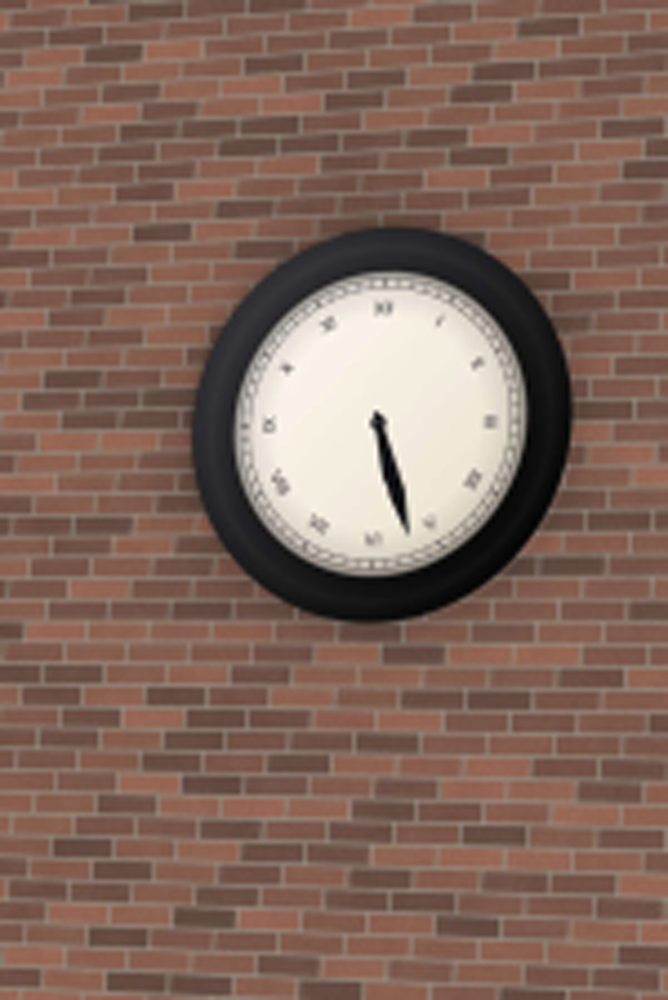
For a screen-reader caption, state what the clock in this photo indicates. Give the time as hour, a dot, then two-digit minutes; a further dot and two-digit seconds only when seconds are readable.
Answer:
5.27
